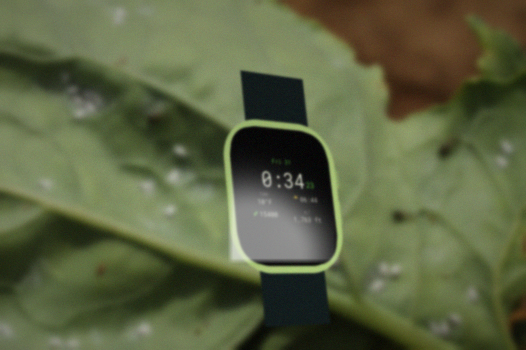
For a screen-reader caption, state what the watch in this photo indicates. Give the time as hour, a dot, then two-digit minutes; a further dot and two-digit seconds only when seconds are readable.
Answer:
0.34
